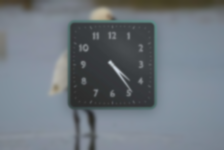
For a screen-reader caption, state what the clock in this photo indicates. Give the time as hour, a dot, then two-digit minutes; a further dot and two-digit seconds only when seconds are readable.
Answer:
4.24
